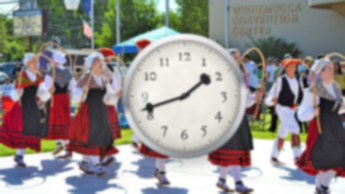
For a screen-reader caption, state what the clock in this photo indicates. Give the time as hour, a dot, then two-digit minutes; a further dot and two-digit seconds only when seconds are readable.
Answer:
1.42
